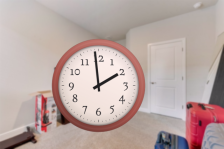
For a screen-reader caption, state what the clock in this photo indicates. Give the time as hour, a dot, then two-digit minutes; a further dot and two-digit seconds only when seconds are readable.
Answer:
1.59
